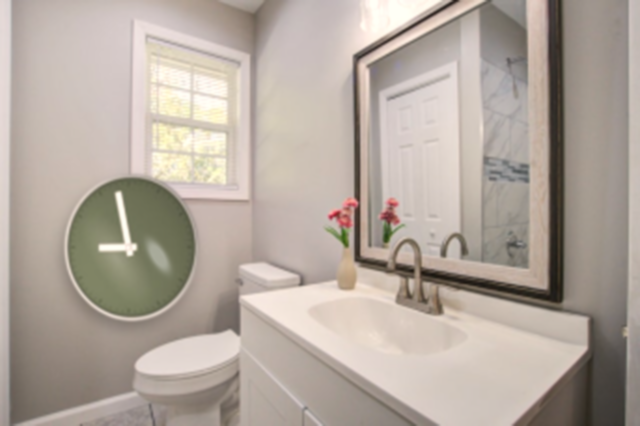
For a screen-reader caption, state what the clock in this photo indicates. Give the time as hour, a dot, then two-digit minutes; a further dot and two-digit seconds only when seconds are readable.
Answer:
8.58
